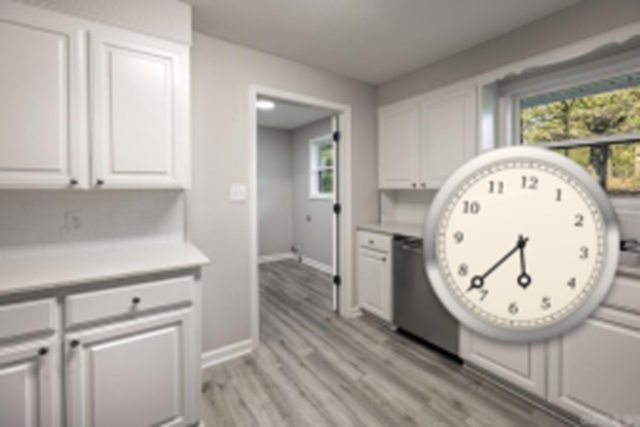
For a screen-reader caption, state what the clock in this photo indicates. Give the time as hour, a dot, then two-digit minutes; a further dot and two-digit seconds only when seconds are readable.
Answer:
5.37
